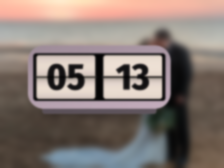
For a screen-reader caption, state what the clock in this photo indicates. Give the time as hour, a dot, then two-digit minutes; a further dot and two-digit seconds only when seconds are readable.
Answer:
5.13
